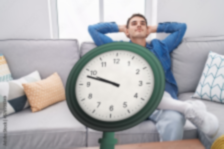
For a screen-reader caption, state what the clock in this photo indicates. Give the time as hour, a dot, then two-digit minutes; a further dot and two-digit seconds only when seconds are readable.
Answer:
9.48
